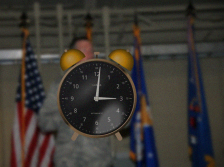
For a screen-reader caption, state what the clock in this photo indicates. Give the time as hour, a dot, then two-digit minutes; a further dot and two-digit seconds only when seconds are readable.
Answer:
3.01
